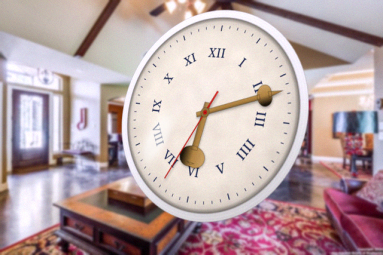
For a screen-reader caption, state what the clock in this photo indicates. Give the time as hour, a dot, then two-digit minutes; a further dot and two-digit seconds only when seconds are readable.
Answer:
6.11.34
